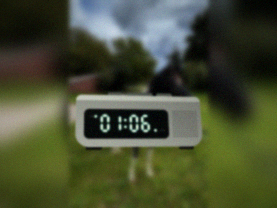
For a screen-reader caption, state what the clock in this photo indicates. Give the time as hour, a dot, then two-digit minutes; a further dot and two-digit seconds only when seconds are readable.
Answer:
1.06
